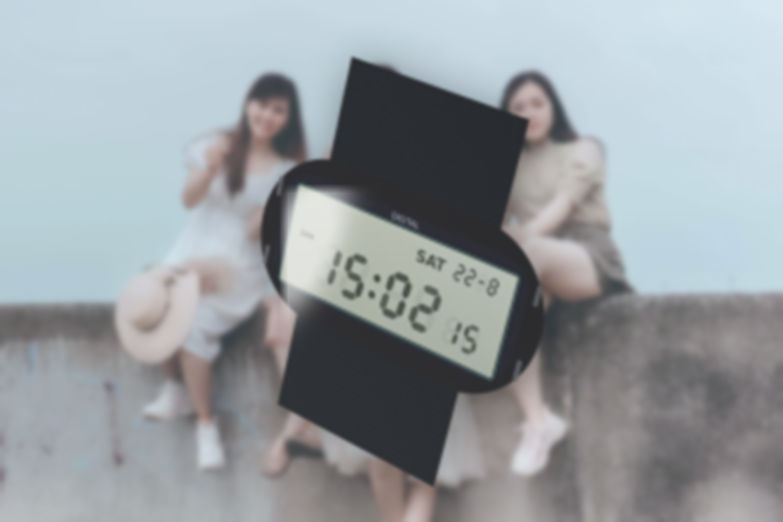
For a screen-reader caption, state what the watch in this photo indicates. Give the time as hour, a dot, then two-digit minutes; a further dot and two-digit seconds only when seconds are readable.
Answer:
15.02.15
